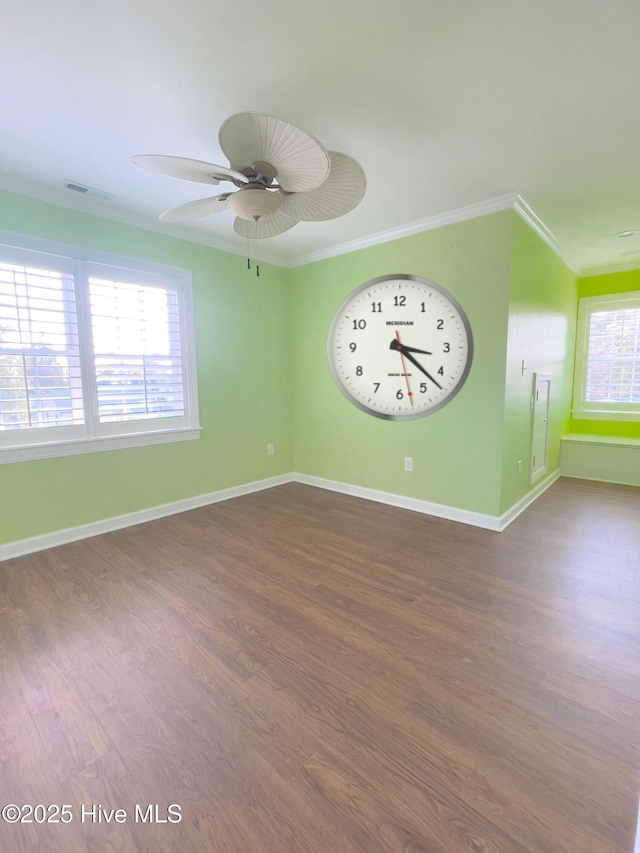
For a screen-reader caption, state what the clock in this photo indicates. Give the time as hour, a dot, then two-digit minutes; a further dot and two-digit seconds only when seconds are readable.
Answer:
3.22.28
